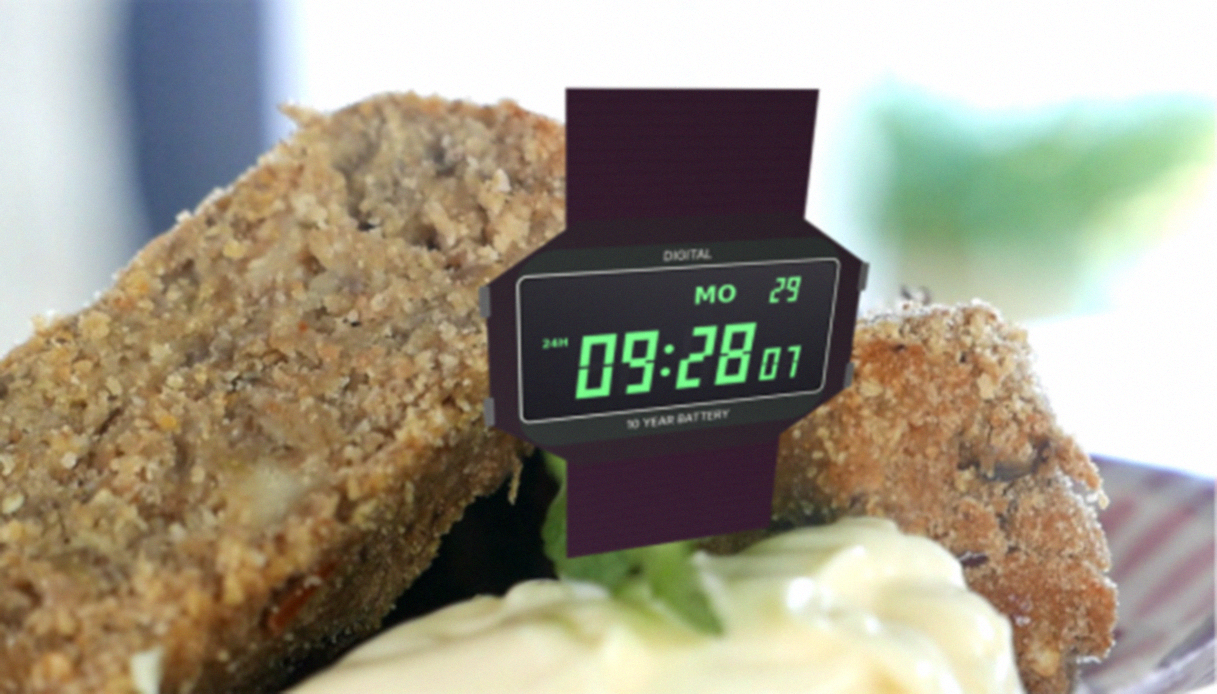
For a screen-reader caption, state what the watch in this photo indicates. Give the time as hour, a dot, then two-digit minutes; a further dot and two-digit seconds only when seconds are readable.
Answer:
9.28.07
